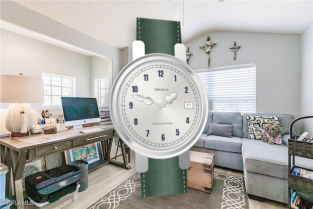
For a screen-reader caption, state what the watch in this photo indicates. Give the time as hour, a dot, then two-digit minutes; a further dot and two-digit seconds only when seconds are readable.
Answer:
1.48
